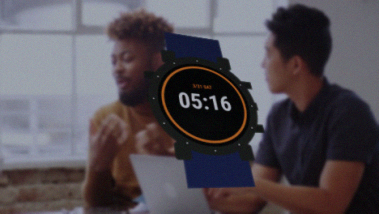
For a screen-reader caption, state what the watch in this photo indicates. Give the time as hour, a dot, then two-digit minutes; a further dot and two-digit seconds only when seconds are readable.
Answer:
5.16
